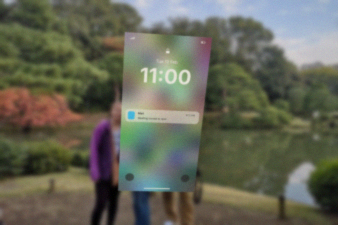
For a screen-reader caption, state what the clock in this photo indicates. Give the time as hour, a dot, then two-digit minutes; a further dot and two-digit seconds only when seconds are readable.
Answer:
11.00
